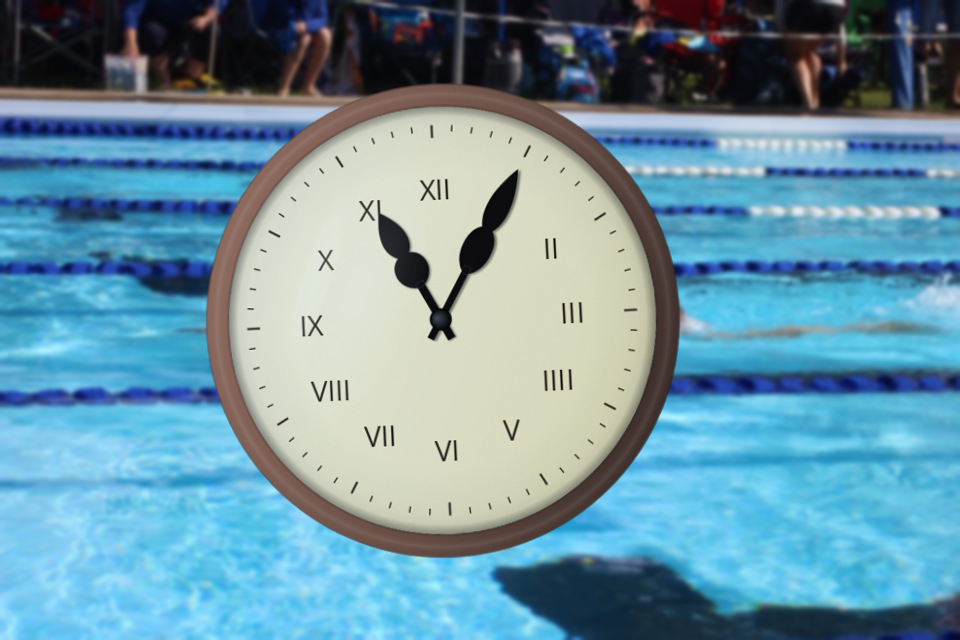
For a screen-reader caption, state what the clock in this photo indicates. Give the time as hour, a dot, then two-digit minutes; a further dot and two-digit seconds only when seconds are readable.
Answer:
11.05
